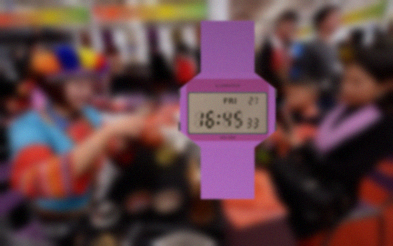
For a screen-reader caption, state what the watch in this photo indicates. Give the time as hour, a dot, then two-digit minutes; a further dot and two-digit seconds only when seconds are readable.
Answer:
16.45.33
